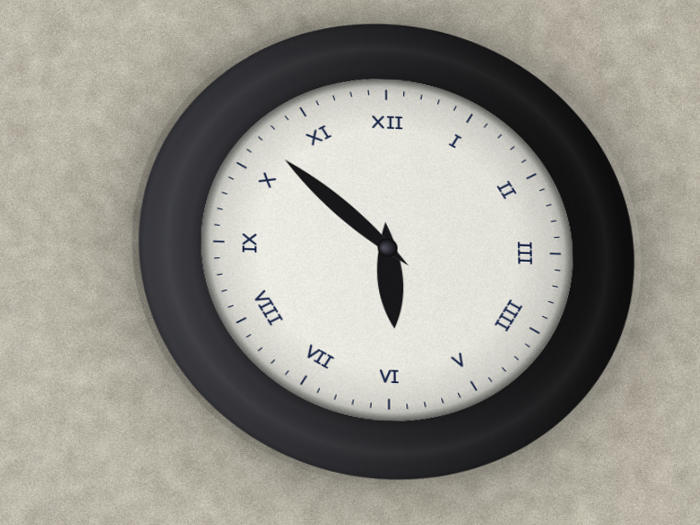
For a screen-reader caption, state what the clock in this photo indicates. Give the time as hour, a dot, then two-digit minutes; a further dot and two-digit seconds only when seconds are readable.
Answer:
5.52
